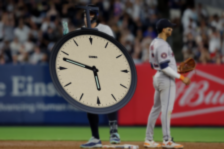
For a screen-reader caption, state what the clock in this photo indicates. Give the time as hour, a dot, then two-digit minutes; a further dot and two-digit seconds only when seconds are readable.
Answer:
5.48
